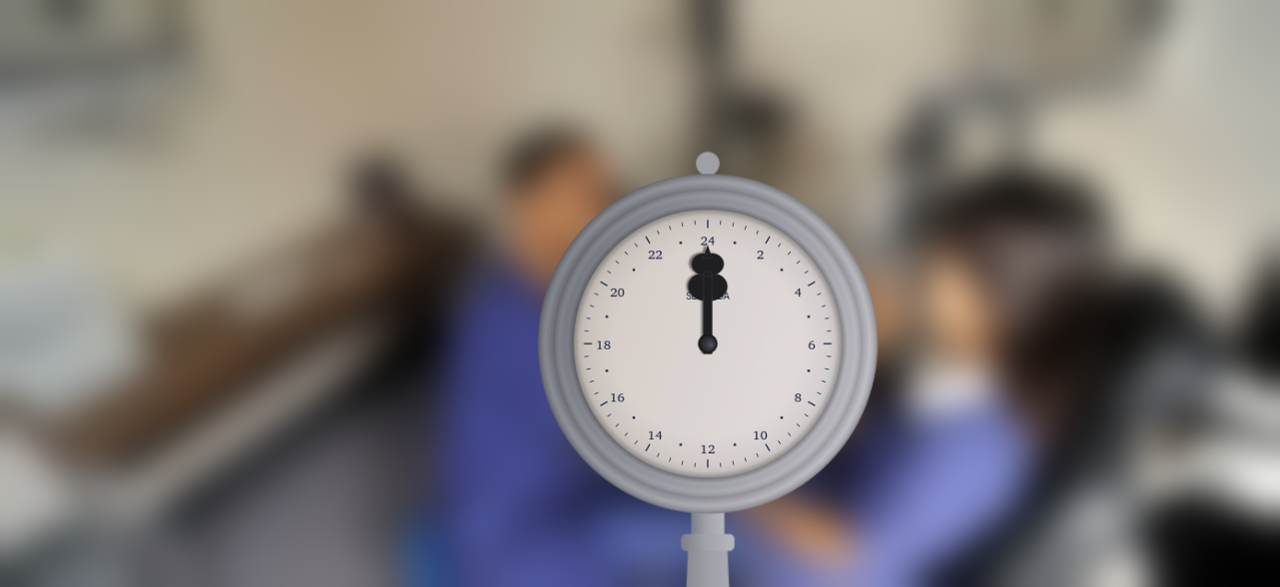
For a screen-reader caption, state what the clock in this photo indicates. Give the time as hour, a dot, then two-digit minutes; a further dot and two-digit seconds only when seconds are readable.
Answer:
0.00
